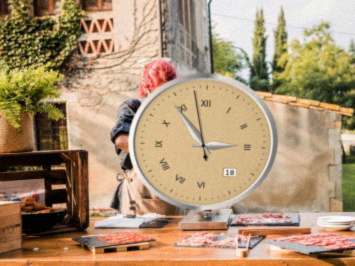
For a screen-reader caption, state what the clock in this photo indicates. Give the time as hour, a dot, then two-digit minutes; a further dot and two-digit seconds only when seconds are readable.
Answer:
2.53.58
